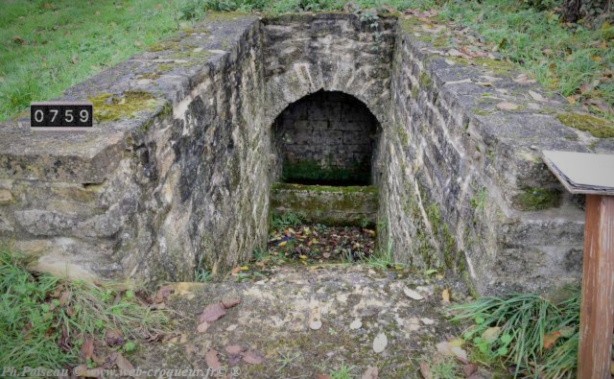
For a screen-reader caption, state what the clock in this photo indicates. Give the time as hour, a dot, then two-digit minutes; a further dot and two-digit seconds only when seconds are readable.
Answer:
7.59
